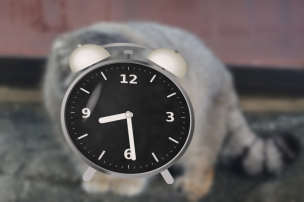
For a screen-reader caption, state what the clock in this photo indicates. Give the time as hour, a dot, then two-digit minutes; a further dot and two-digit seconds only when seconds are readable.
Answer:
8.29
